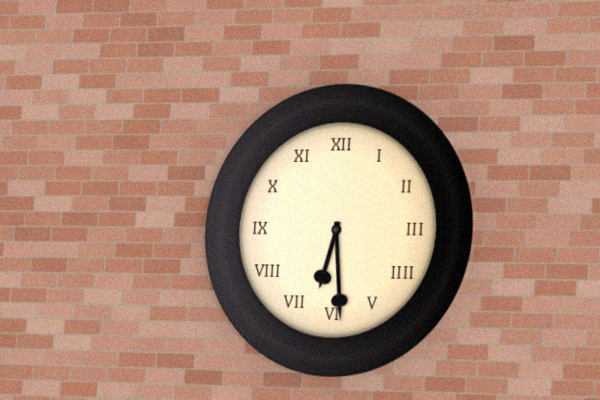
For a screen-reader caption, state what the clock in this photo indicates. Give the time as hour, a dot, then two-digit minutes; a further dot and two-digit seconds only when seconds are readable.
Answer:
6.29
